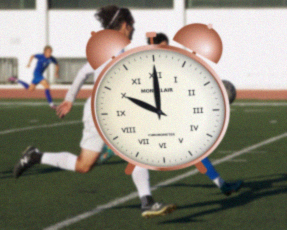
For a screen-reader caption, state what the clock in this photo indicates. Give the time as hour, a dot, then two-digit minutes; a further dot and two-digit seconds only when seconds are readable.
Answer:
10.00
